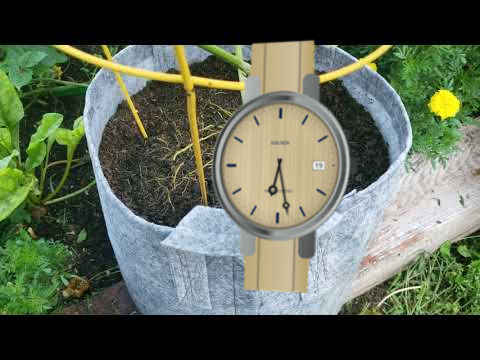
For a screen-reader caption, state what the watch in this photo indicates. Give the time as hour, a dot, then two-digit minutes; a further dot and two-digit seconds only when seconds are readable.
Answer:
6.28
